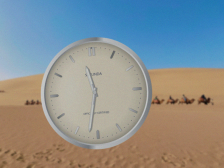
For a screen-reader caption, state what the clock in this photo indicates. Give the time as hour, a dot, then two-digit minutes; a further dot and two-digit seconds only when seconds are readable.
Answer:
11.32
